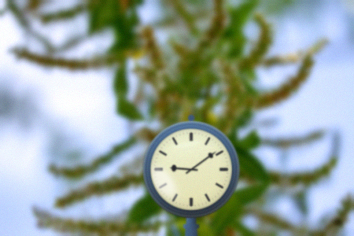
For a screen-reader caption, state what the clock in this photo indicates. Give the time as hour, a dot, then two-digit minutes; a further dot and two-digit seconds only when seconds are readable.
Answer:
9.09
